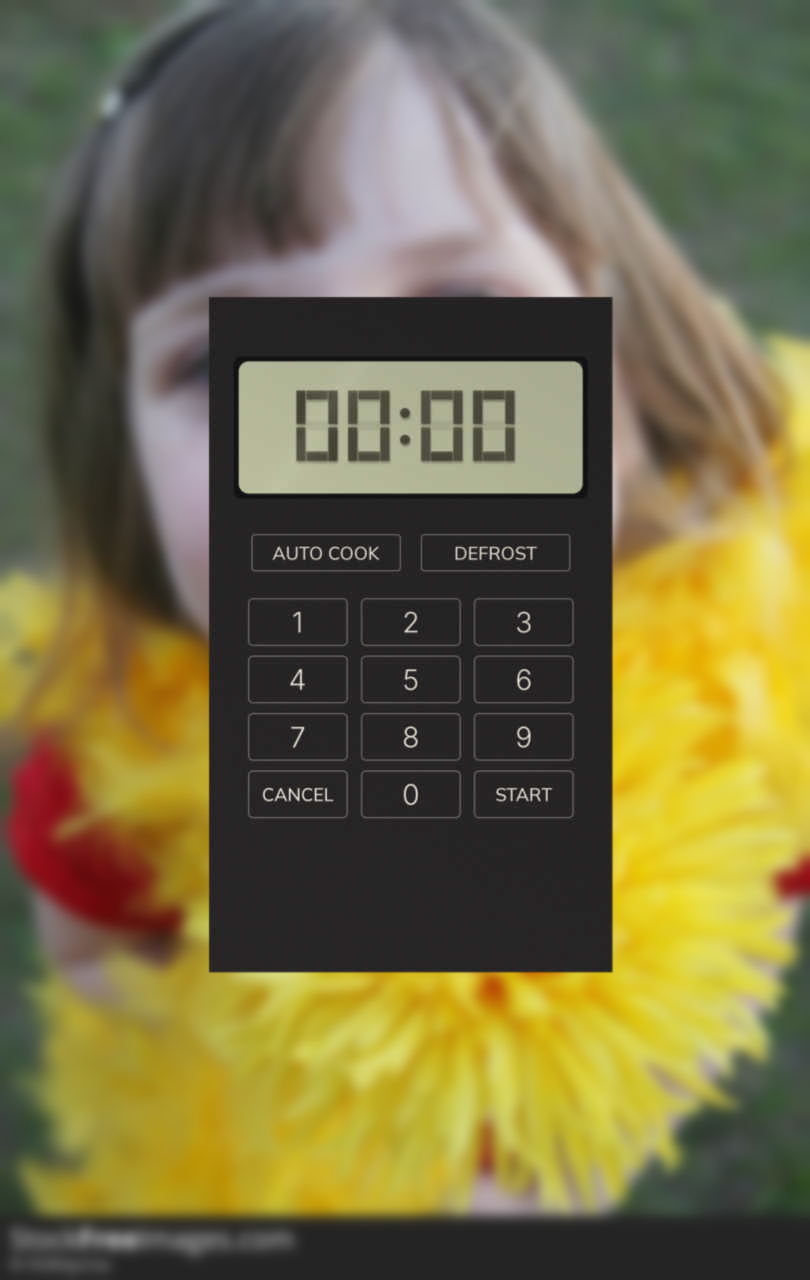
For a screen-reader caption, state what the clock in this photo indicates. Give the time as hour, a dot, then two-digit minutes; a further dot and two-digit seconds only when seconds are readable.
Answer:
0.00
